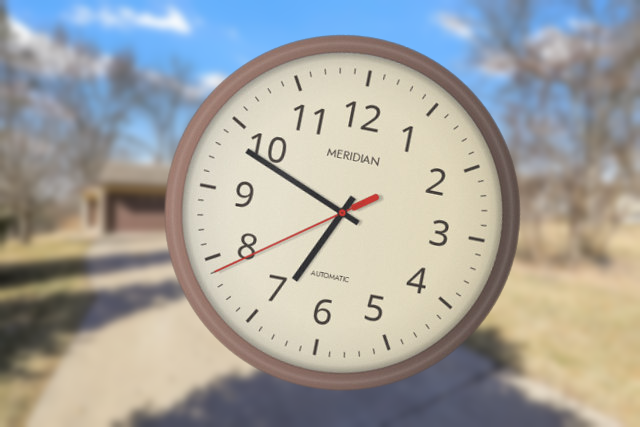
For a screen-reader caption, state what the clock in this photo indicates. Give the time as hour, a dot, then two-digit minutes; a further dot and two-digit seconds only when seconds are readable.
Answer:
6.48.39
